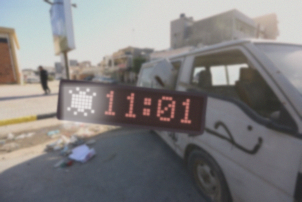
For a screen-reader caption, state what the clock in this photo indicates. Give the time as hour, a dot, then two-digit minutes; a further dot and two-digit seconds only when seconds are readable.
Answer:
11.01
